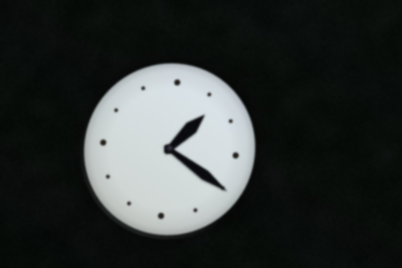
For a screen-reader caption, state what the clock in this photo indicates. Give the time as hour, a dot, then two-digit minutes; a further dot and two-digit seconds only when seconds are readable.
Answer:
1.20
